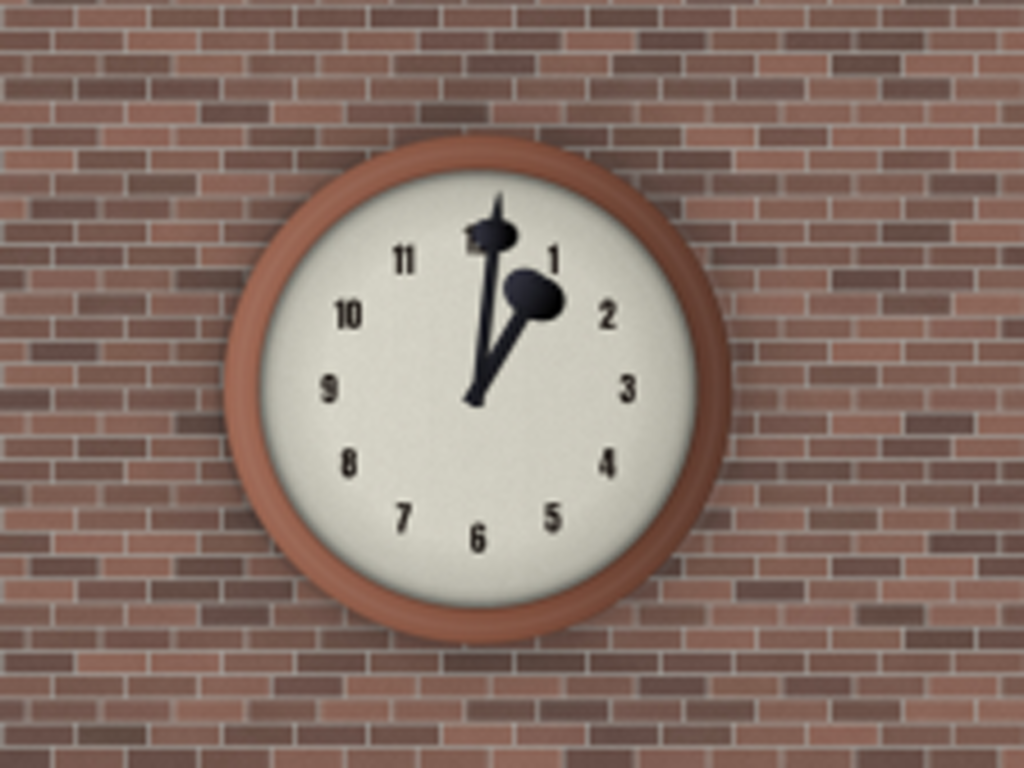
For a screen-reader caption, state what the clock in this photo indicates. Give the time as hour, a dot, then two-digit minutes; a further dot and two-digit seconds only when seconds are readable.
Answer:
1.01
